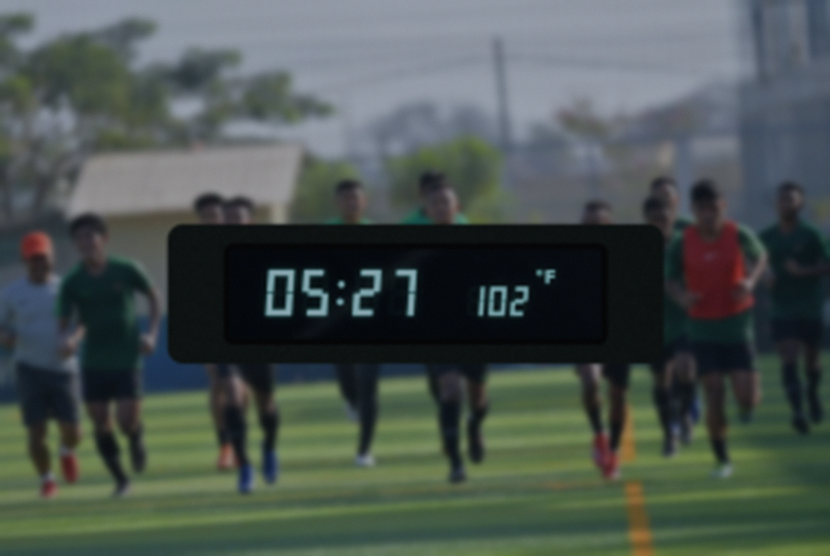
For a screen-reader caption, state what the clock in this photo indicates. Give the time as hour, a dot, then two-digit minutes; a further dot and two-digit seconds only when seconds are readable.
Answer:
5.27
